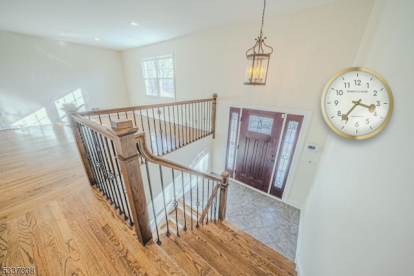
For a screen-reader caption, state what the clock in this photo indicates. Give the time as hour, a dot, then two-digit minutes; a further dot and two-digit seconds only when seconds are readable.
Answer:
3.37
